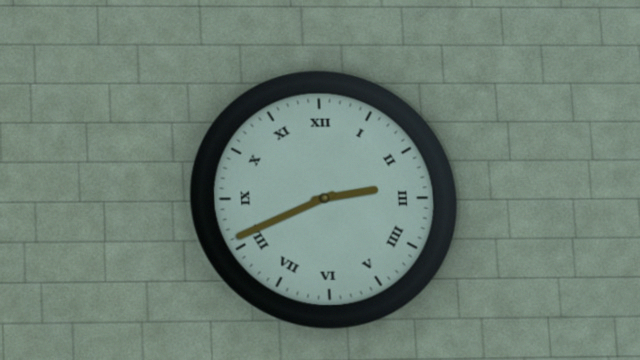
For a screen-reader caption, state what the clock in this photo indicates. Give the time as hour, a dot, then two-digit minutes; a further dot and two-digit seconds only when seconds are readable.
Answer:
2.41
